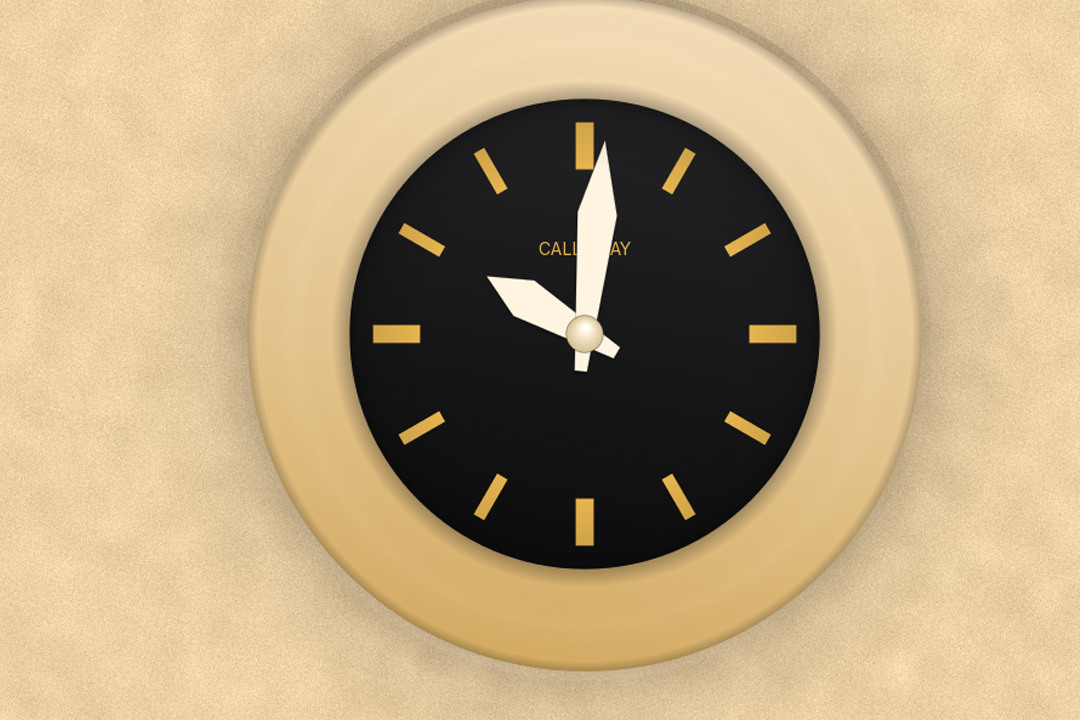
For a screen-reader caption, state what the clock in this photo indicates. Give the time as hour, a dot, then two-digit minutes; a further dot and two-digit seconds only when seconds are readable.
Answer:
10.01
